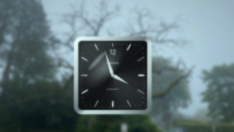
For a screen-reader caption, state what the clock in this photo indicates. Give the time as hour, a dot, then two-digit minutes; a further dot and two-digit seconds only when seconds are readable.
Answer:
3.57
